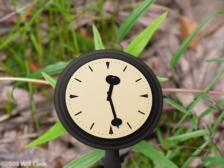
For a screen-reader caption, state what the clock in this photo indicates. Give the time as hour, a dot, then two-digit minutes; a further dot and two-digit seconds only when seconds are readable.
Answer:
12.28
